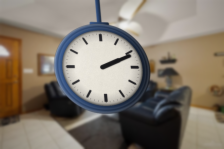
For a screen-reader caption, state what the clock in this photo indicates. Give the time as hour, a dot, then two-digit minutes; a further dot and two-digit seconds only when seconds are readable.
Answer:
2.11
